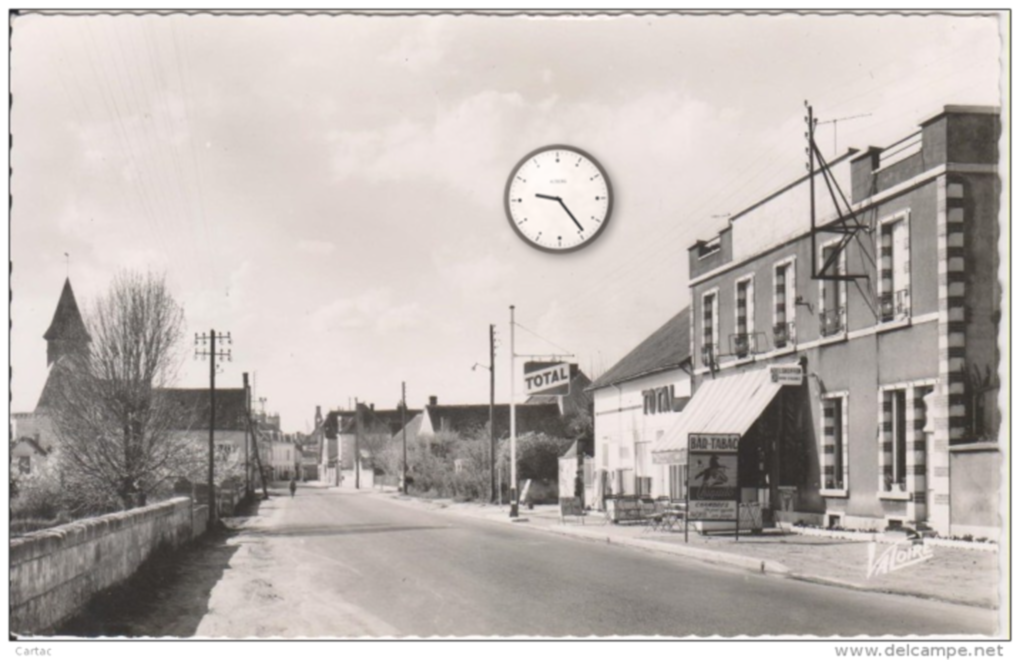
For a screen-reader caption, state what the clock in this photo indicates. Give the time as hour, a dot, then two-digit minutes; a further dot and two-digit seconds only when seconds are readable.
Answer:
9.24
